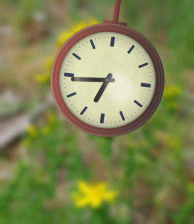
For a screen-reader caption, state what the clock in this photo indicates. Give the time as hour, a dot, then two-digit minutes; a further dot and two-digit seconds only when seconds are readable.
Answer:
6.44
